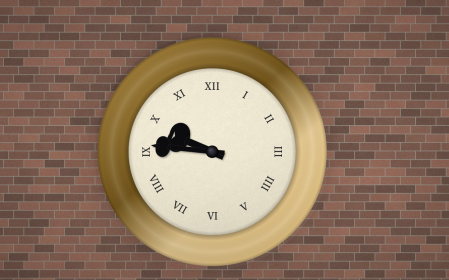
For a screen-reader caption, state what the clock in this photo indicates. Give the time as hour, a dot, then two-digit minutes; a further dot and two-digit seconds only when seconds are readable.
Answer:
9.46
